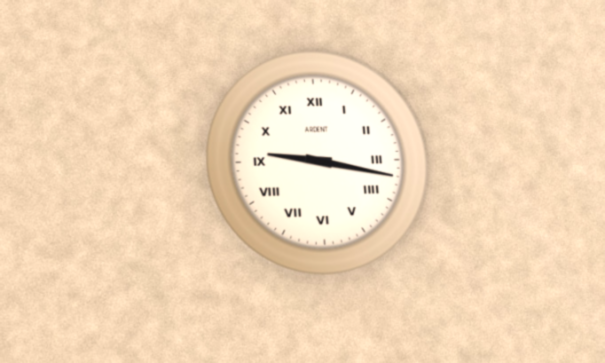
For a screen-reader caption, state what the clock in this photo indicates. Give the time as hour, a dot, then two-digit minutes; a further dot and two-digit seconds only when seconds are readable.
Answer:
9.17
